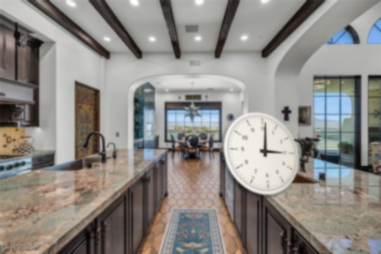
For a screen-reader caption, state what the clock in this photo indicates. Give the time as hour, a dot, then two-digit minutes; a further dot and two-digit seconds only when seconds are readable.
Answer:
3.01
